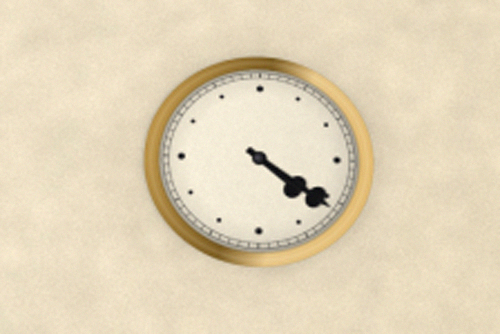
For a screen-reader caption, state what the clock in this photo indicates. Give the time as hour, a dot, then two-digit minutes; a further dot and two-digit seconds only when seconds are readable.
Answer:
4.21
